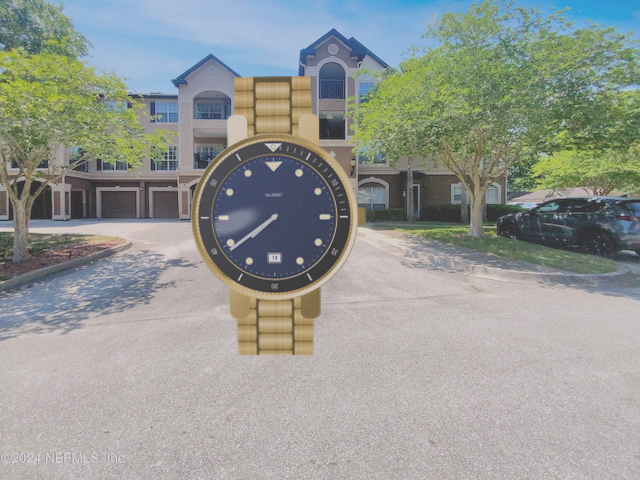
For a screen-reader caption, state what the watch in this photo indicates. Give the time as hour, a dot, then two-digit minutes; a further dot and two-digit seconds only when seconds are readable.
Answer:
7.39
